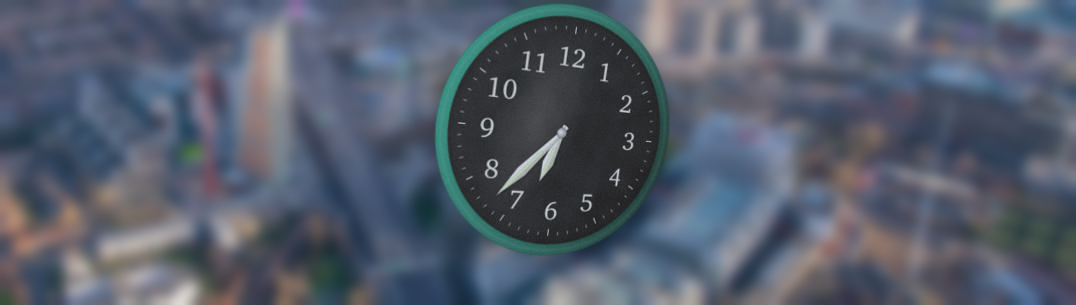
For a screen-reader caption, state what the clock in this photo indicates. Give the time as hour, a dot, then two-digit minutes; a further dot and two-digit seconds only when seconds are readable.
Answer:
6.37
